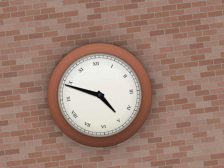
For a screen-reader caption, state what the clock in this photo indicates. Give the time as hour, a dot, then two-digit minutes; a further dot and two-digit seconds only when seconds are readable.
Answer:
4.49
